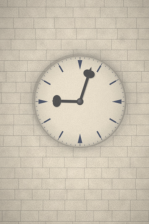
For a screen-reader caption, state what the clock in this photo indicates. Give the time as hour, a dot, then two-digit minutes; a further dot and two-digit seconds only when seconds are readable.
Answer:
9.03
